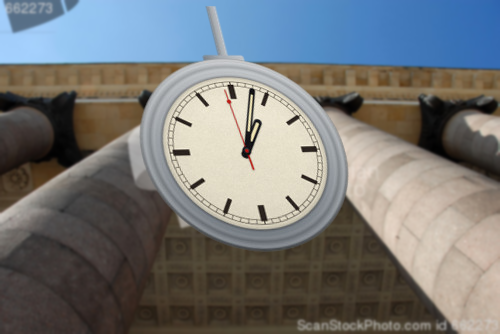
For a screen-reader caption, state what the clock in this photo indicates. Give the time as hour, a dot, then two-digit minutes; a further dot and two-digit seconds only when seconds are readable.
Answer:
1.02.59
